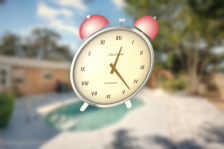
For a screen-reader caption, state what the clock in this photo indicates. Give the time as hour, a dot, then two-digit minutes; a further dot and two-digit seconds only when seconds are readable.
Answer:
12.23
